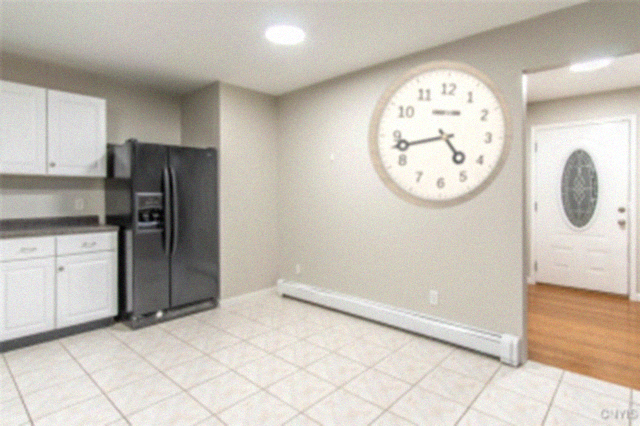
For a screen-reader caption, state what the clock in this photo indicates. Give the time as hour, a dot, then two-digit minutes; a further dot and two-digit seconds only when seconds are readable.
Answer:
4.43
